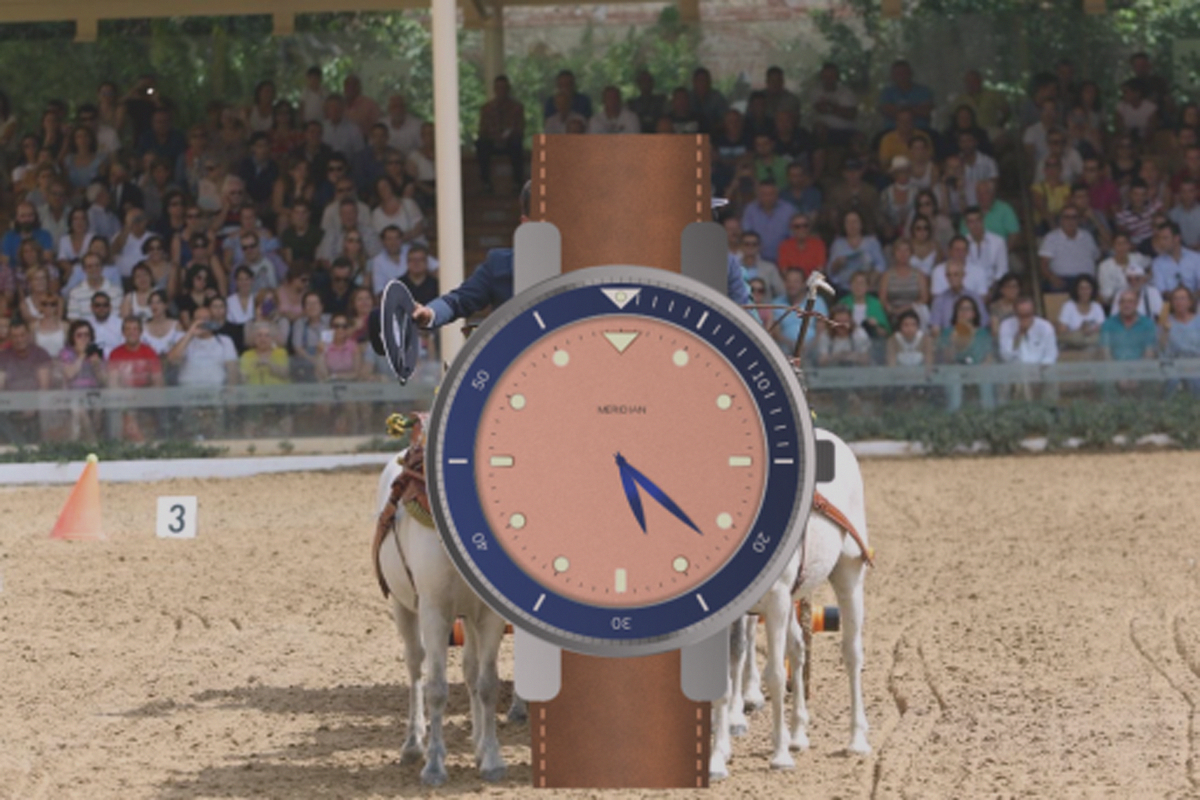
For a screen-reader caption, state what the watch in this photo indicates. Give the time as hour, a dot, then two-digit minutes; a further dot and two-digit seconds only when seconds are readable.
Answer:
5.22
